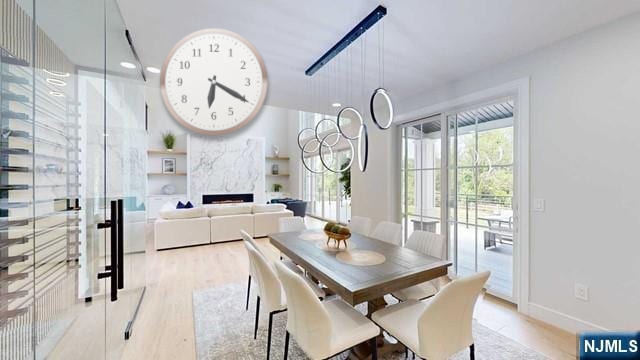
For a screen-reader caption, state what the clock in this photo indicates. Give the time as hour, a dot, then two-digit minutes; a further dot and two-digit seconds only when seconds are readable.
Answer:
6.20
